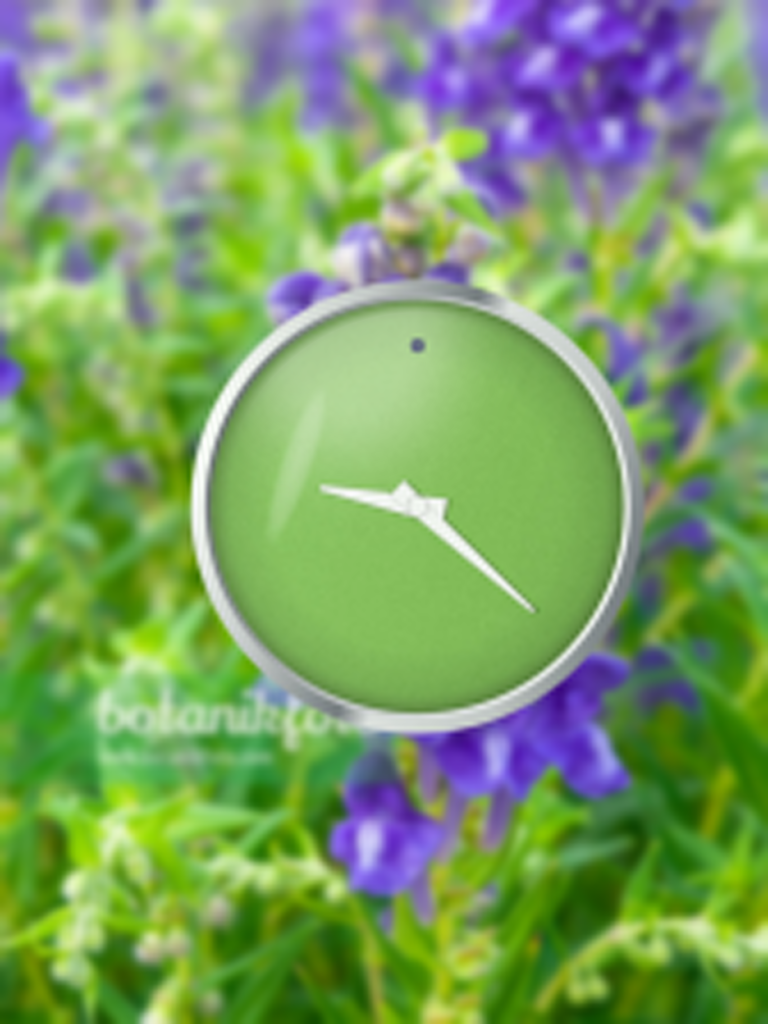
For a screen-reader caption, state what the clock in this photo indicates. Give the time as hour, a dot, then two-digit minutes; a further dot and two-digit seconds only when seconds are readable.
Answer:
9.22
